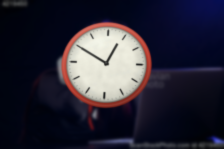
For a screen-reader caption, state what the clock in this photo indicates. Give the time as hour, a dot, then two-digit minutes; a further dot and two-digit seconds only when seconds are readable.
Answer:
12.50
